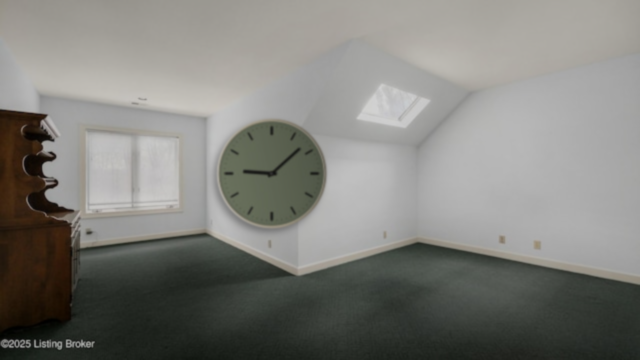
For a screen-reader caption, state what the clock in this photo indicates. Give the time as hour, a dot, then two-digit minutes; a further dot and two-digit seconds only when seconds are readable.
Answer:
9.08
